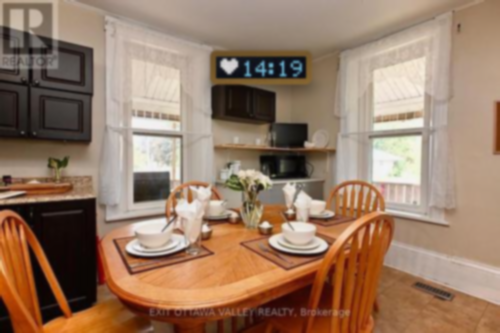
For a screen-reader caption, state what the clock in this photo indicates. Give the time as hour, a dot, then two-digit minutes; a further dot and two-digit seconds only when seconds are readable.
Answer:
14.19
